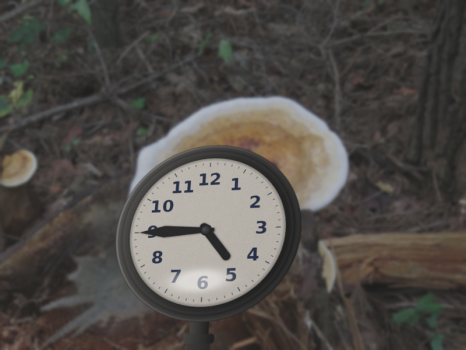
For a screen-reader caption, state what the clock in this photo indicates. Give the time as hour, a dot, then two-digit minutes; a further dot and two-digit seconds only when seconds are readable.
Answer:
4.45
